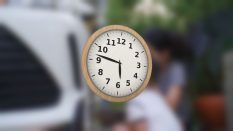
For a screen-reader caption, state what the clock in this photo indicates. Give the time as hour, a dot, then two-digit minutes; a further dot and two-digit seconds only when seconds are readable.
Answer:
5.47
